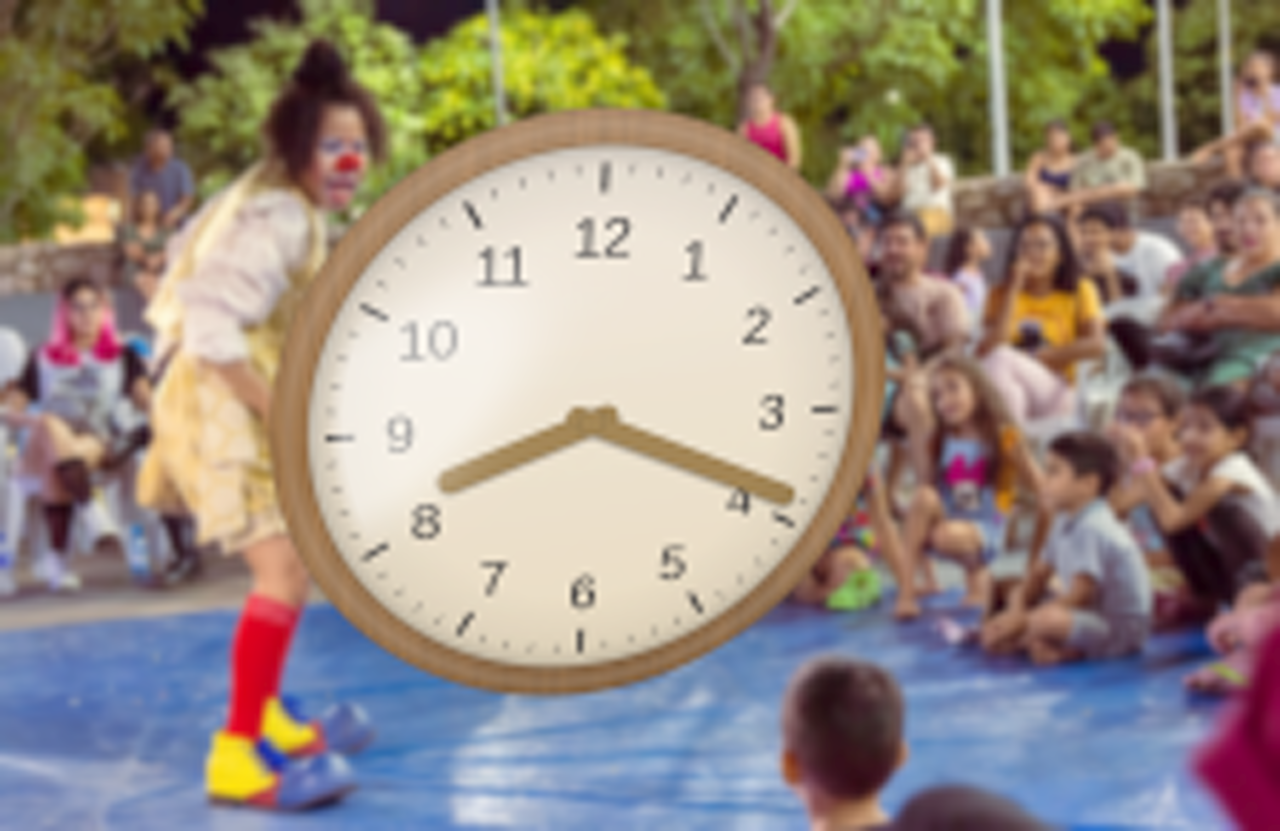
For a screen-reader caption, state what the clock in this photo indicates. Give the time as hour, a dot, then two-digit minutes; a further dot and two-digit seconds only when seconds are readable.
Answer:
8.19
